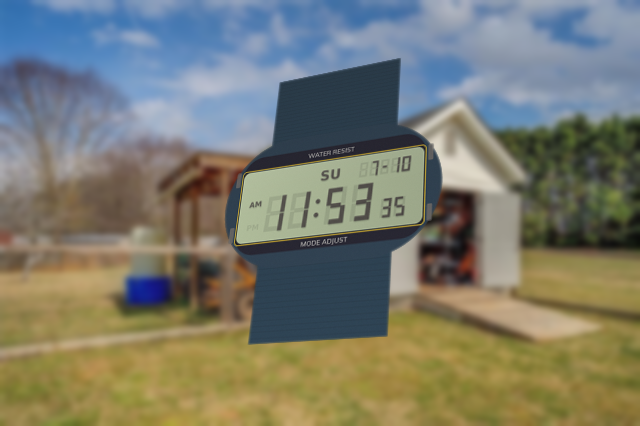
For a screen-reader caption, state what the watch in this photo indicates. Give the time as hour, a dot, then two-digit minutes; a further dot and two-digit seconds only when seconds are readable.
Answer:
11.53.35
